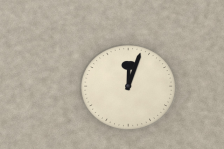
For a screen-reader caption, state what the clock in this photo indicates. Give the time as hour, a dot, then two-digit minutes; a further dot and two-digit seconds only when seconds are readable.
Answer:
12.03
